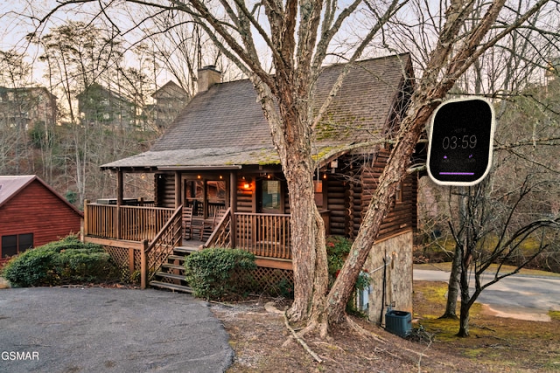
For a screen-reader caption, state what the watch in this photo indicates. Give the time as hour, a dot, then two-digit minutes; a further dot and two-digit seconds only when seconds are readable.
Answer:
3.59
